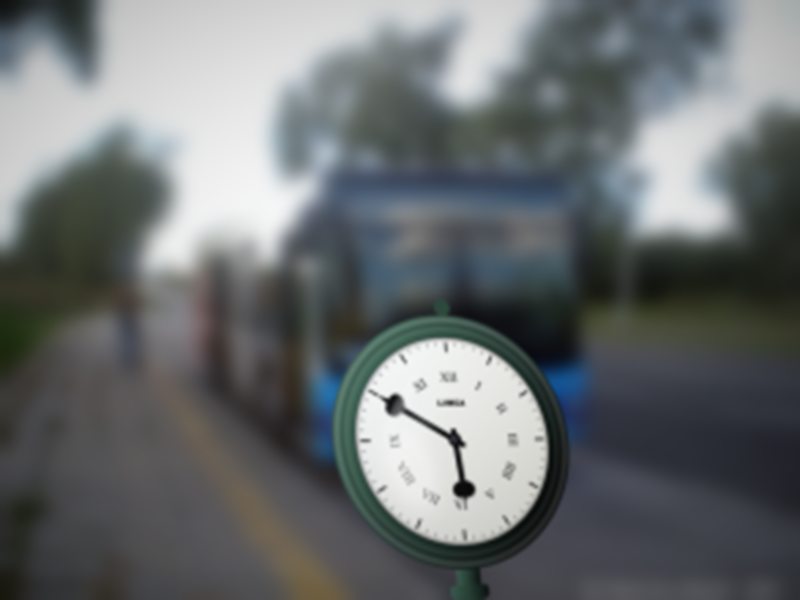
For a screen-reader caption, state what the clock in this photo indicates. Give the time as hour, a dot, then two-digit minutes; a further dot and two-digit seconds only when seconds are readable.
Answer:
5.50
